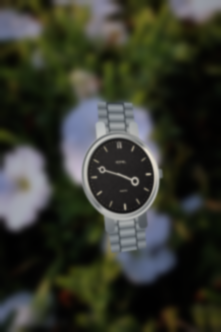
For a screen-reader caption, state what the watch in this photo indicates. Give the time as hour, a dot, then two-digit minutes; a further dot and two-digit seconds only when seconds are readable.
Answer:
3.48
